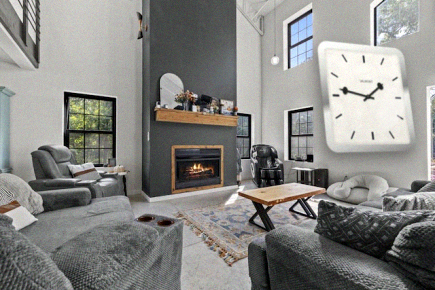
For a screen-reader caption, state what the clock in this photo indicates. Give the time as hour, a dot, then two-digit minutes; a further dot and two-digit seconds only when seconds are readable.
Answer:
1.47
